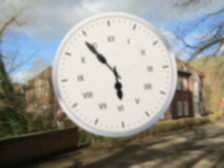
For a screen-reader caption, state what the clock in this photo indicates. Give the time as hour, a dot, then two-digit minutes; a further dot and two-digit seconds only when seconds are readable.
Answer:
5.54
